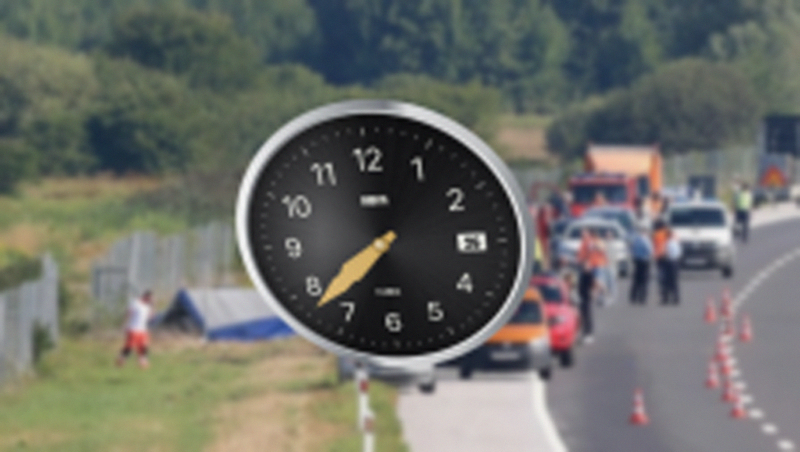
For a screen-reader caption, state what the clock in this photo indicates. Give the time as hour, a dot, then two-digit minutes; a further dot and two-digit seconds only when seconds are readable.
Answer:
7.38
